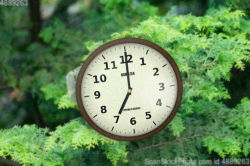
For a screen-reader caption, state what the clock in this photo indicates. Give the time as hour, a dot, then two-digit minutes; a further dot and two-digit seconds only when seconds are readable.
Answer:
7.00
